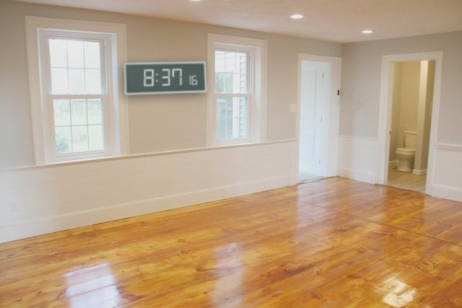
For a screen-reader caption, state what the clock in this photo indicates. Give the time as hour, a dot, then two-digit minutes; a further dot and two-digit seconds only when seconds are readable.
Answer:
8.37.16
